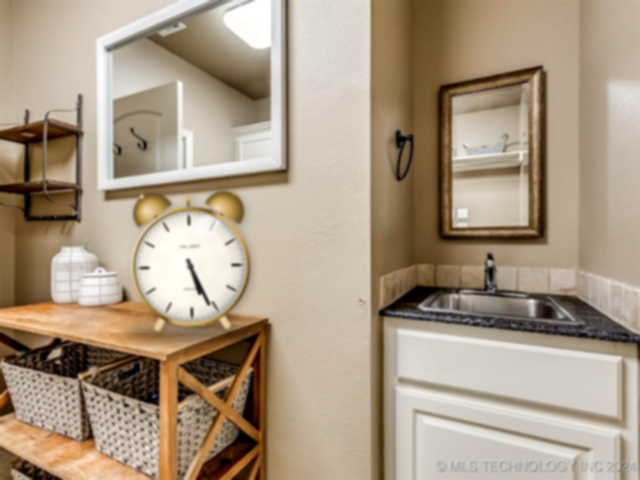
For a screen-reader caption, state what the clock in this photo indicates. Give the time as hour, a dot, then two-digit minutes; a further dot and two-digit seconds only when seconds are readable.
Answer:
5.26
